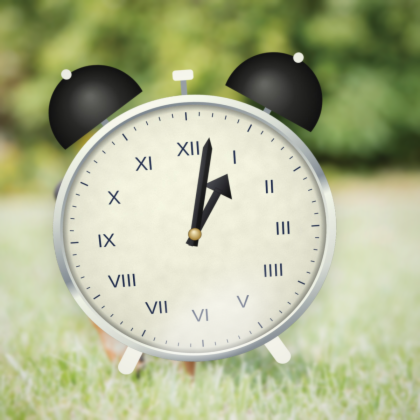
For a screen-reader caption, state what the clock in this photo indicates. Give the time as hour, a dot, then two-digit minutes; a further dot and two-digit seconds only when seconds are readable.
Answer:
1.02
